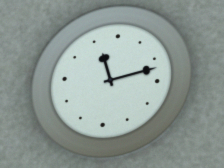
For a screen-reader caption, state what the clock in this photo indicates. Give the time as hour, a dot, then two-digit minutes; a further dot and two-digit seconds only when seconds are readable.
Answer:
11.12
